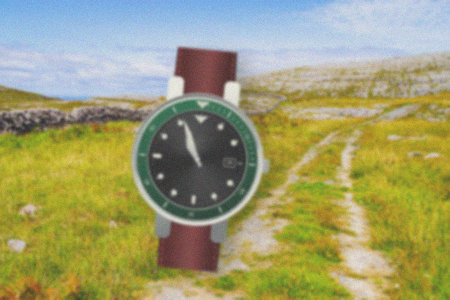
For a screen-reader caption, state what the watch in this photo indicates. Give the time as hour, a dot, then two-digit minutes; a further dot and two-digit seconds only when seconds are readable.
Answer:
10.56
